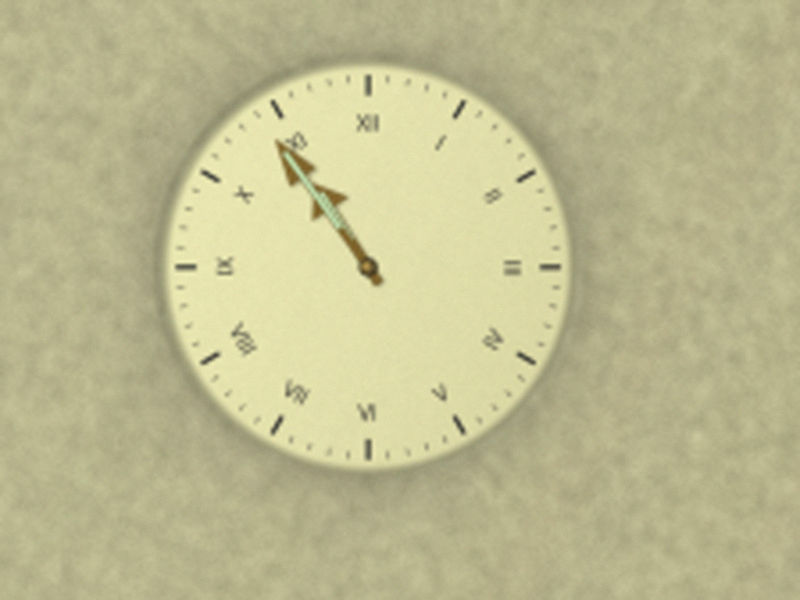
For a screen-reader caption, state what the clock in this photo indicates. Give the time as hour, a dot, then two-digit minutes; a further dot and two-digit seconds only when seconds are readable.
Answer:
10.54
